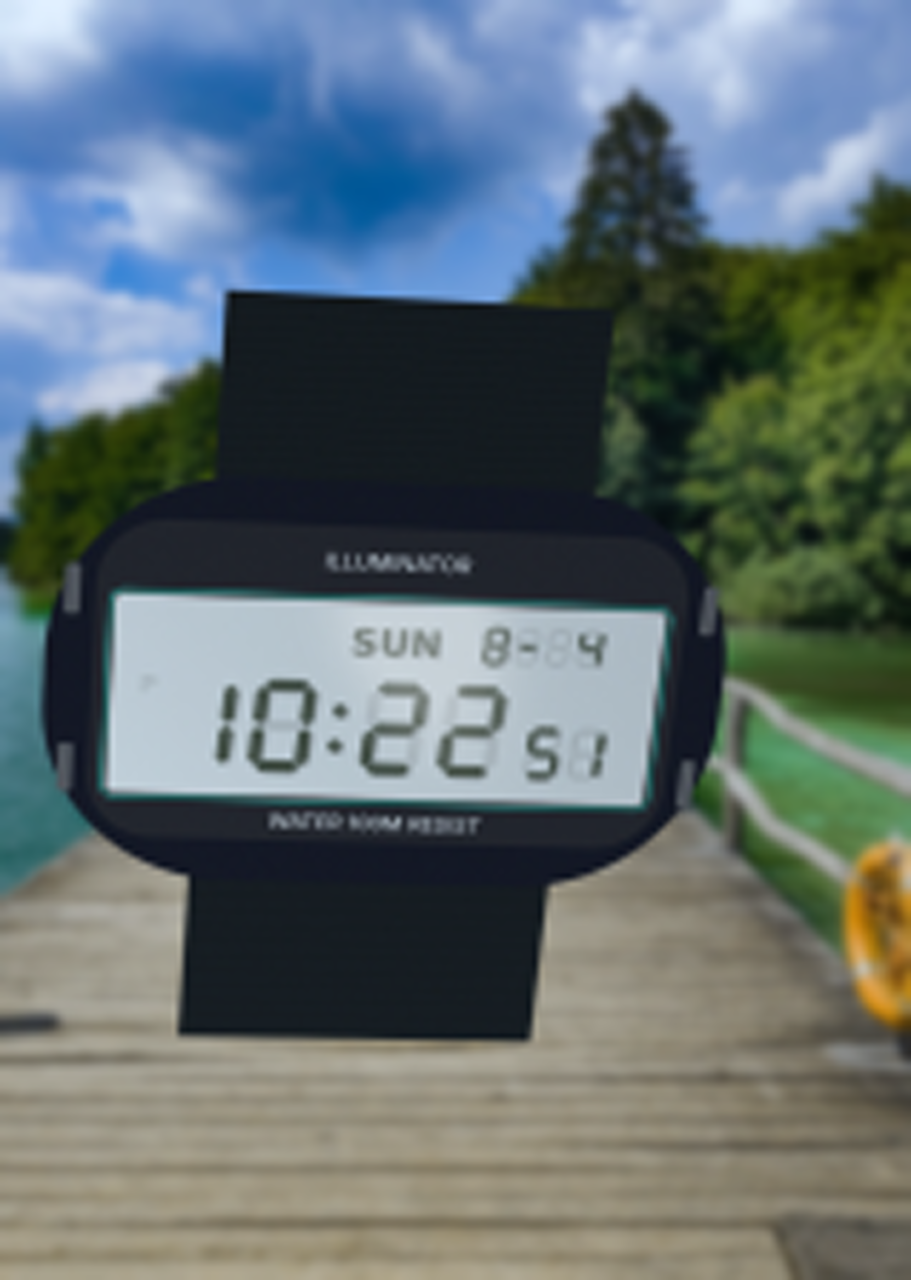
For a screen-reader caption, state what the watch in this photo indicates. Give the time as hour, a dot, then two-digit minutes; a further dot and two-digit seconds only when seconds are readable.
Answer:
10.22.51
